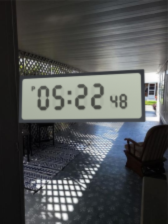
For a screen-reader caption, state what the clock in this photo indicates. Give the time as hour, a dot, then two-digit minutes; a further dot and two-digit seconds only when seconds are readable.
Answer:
5.22.48
